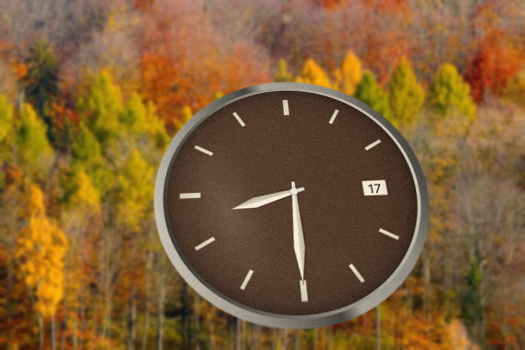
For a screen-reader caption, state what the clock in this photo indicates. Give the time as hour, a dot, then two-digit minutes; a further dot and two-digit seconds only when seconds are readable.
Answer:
8.30
